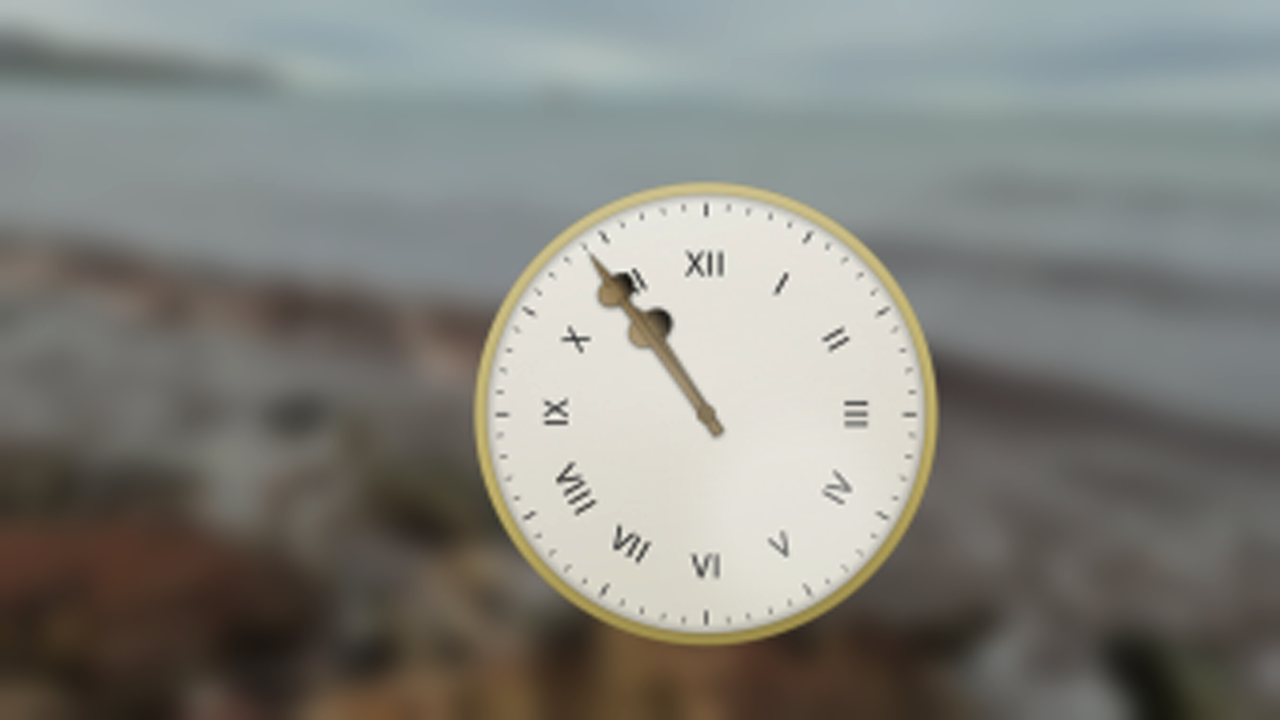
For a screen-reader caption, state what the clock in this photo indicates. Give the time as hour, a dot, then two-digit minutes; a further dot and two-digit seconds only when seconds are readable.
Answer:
10.54
